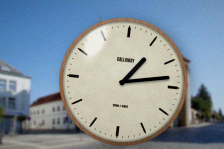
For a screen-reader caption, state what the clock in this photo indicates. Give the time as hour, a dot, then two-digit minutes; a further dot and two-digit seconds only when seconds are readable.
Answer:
1.13
